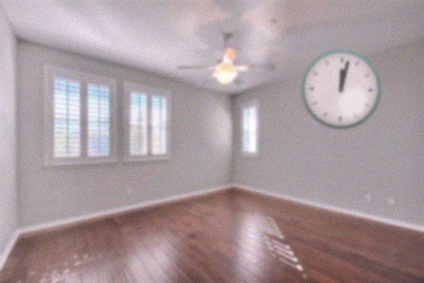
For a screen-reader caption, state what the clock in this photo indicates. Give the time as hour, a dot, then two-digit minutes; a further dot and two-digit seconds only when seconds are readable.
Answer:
12.02
